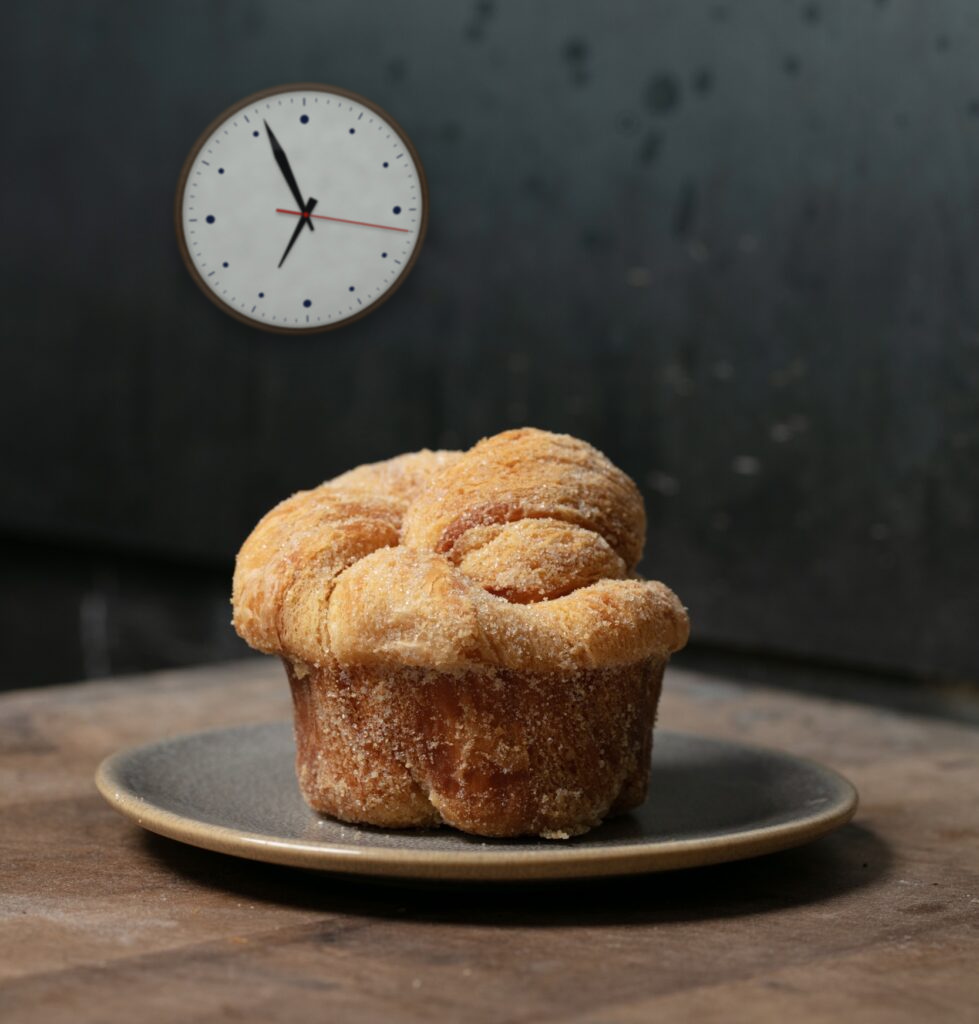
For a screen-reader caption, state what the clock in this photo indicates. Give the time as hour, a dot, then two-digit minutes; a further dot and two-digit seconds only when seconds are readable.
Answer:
6.56.17
